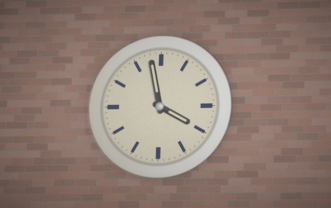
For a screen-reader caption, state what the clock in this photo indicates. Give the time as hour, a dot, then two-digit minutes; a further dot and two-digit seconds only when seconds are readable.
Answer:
3.58
